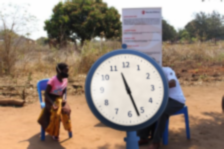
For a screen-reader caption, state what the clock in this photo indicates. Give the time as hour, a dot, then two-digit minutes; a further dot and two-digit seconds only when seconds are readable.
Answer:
11.27
